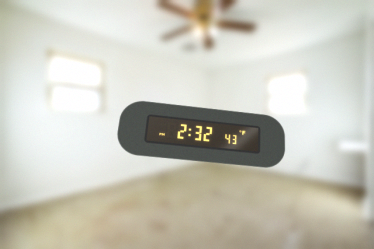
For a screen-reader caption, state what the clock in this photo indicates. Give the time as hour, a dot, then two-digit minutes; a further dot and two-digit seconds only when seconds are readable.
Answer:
2.32
